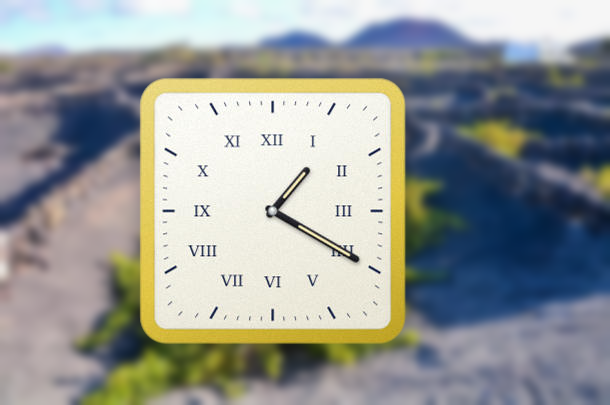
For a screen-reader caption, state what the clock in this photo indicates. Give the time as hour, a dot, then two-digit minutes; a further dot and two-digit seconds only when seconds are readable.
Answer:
1.20
